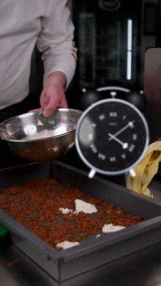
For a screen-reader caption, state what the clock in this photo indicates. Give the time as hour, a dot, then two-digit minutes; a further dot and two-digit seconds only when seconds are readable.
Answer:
4.09
